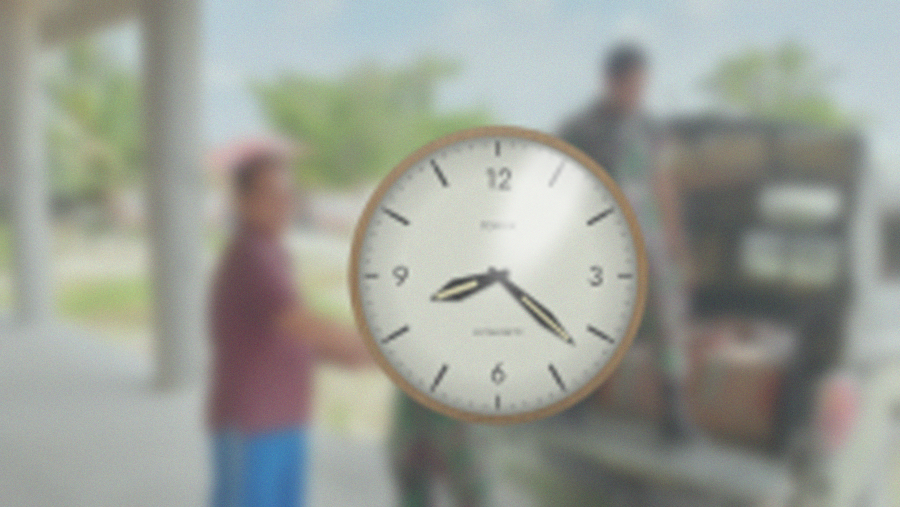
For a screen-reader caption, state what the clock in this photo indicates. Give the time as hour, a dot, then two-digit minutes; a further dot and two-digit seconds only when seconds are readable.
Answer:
8.22
